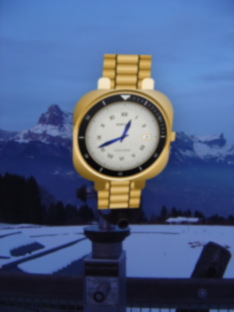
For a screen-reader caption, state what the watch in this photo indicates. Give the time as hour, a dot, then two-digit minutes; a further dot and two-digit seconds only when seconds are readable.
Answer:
12.41
